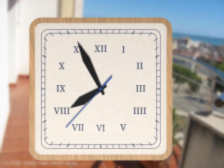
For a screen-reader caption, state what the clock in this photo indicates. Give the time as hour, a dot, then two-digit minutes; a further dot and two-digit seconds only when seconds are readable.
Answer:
7.55.37
